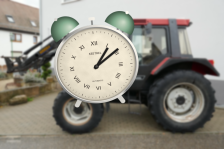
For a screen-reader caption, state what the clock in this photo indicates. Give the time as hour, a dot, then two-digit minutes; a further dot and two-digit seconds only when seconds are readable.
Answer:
1.09
